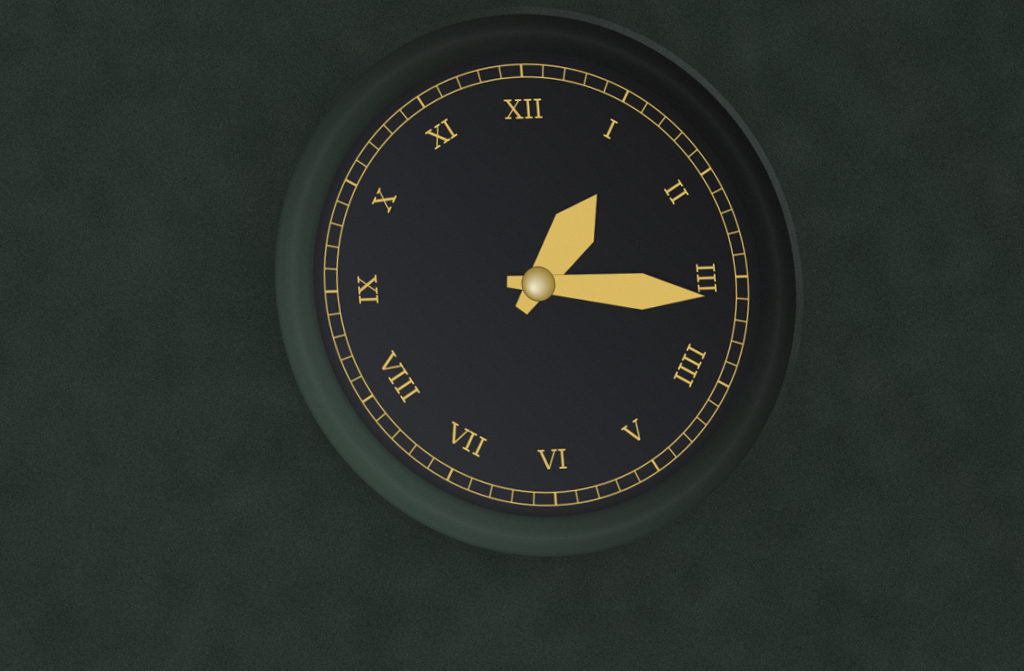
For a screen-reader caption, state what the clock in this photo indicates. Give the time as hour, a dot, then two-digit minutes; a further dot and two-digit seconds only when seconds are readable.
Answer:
1.16
